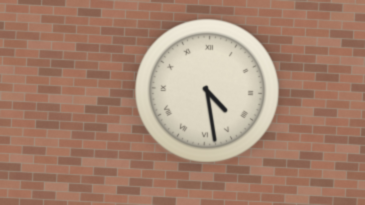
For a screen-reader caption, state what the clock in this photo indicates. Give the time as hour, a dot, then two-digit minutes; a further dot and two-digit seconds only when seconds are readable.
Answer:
4.28
